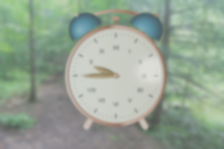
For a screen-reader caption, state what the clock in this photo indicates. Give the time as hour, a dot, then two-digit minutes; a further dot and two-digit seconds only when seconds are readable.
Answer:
9.45
